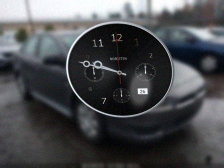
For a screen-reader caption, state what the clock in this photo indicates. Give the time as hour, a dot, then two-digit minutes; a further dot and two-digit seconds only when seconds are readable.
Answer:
9.48
